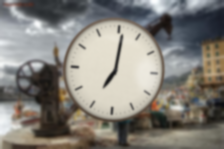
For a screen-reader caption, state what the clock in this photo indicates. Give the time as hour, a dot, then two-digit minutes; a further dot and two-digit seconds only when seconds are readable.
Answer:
7.01
